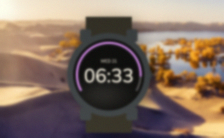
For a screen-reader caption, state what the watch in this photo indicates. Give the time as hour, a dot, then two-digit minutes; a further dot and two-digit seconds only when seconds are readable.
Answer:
6.33
